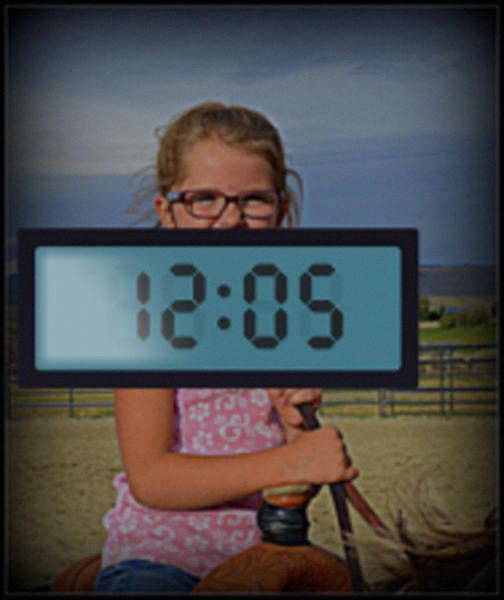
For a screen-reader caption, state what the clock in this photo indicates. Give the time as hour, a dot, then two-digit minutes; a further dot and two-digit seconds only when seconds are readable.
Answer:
12.05
